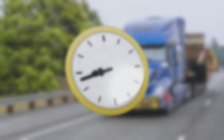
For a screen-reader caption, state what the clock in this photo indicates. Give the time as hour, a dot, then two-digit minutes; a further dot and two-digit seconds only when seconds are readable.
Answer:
8.43
